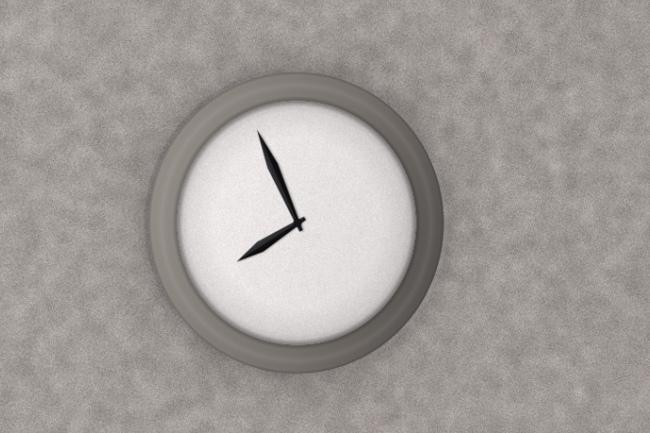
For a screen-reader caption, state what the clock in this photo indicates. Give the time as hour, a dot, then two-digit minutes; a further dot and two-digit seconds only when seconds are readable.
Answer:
7.56
